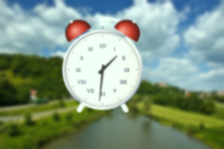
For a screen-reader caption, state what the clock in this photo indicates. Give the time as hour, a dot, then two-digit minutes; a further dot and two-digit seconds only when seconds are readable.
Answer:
1.31
